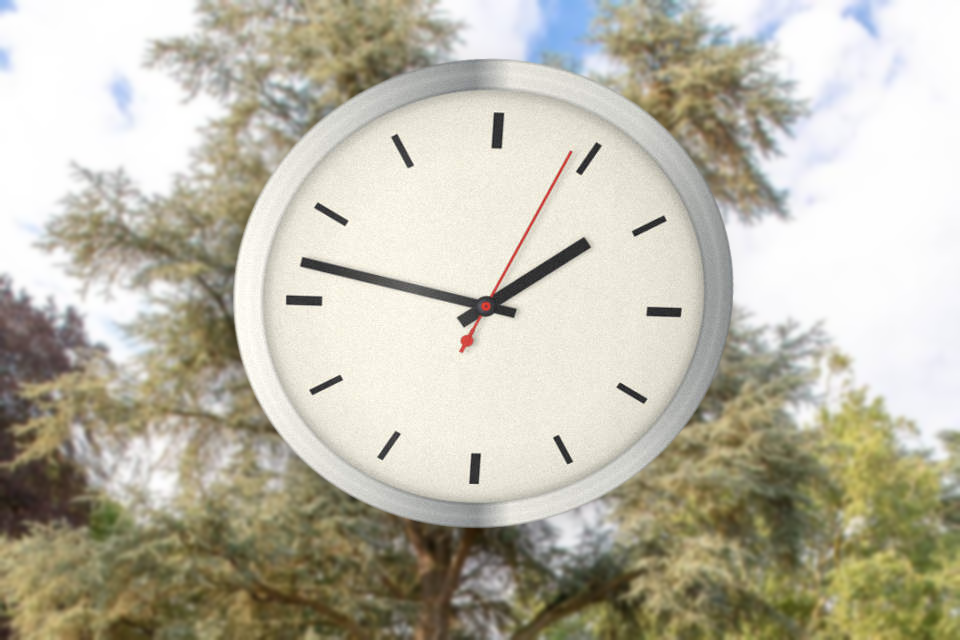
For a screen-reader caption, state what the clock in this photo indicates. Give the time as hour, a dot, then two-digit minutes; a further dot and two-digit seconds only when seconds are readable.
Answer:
1.47.04
